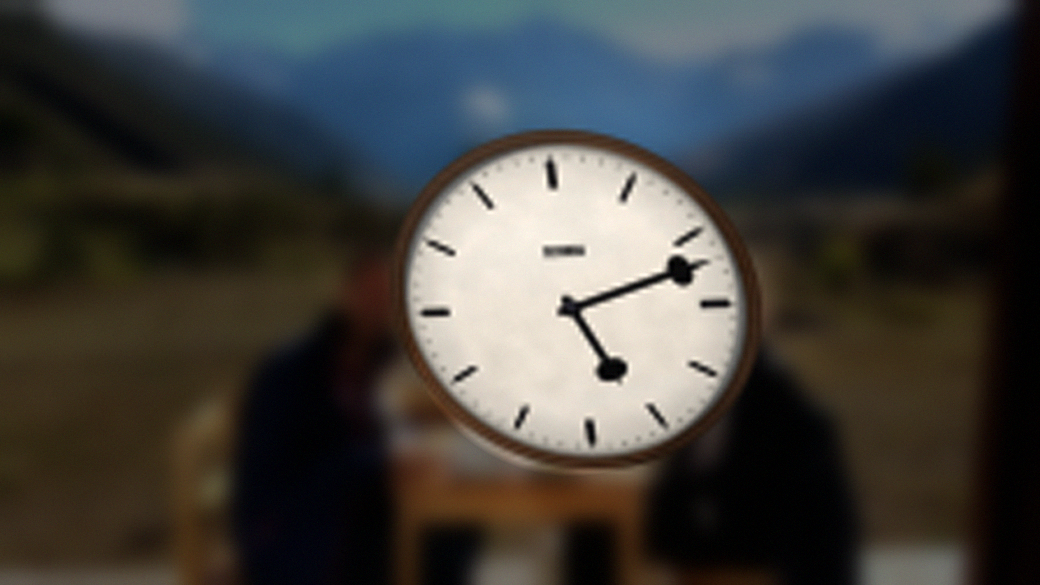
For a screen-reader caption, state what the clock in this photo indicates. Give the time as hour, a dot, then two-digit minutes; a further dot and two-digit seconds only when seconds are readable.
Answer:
5.12
